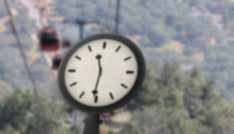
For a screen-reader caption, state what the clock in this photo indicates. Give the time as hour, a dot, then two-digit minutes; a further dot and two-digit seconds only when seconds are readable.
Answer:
11.31
